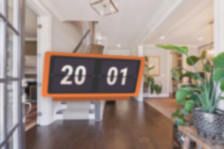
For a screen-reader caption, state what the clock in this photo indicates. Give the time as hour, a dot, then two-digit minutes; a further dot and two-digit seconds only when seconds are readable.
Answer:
20.01
